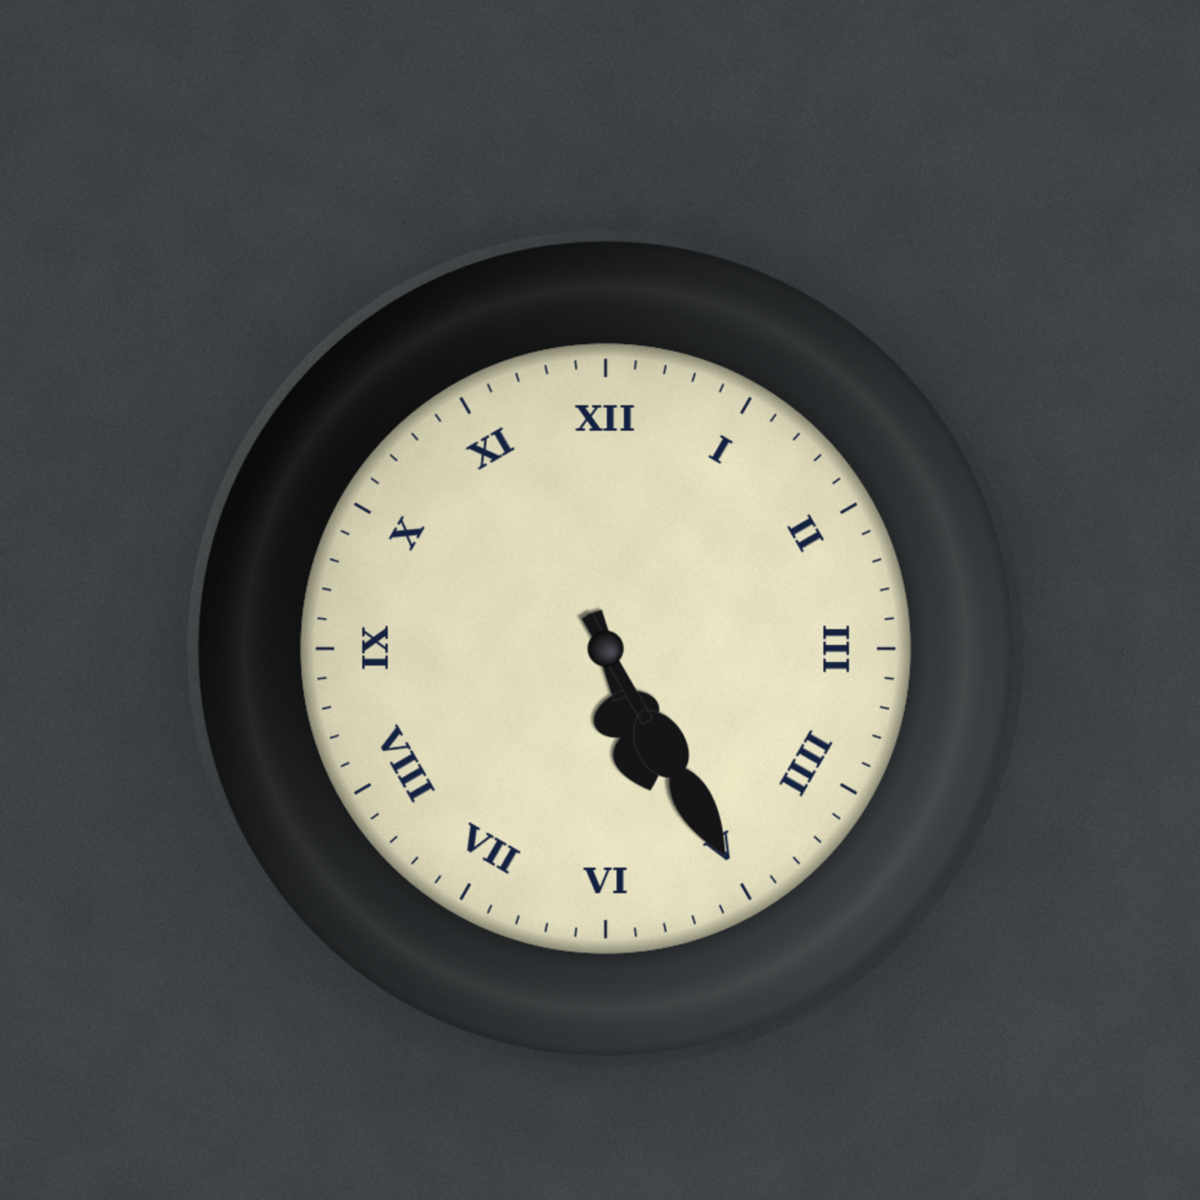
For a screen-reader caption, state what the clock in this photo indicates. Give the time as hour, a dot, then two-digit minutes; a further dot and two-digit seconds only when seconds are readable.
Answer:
5.25
